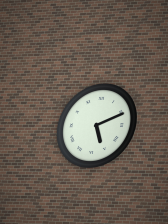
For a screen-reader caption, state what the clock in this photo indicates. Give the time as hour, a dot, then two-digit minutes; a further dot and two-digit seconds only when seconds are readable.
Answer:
5.11
